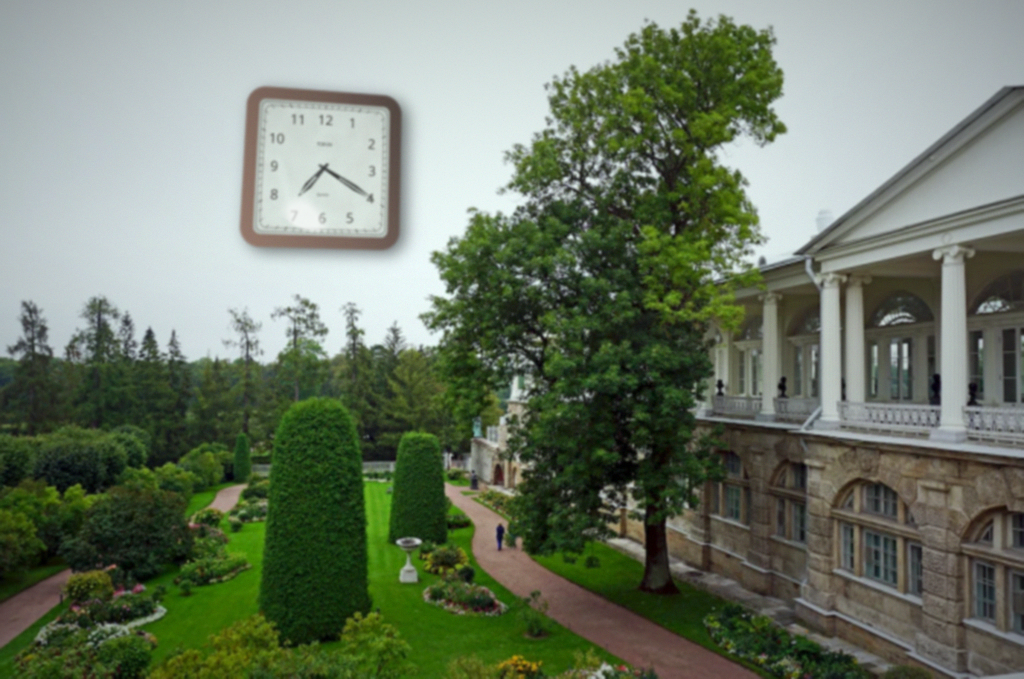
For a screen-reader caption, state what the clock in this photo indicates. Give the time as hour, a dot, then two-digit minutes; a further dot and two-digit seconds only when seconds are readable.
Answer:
7.20
